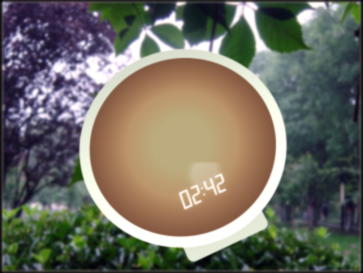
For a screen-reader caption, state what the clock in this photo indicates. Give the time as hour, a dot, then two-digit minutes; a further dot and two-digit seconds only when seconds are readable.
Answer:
2.42
